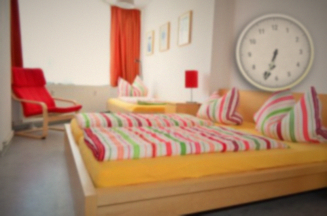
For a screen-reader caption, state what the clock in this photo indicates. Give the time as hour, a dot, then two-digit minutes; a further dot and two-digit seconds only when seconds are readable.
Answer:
6.34
